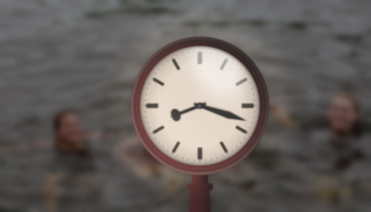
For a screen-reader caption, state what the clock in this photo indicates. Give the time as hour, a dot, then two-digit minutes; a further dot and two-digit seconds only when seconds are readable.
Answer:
8.18
